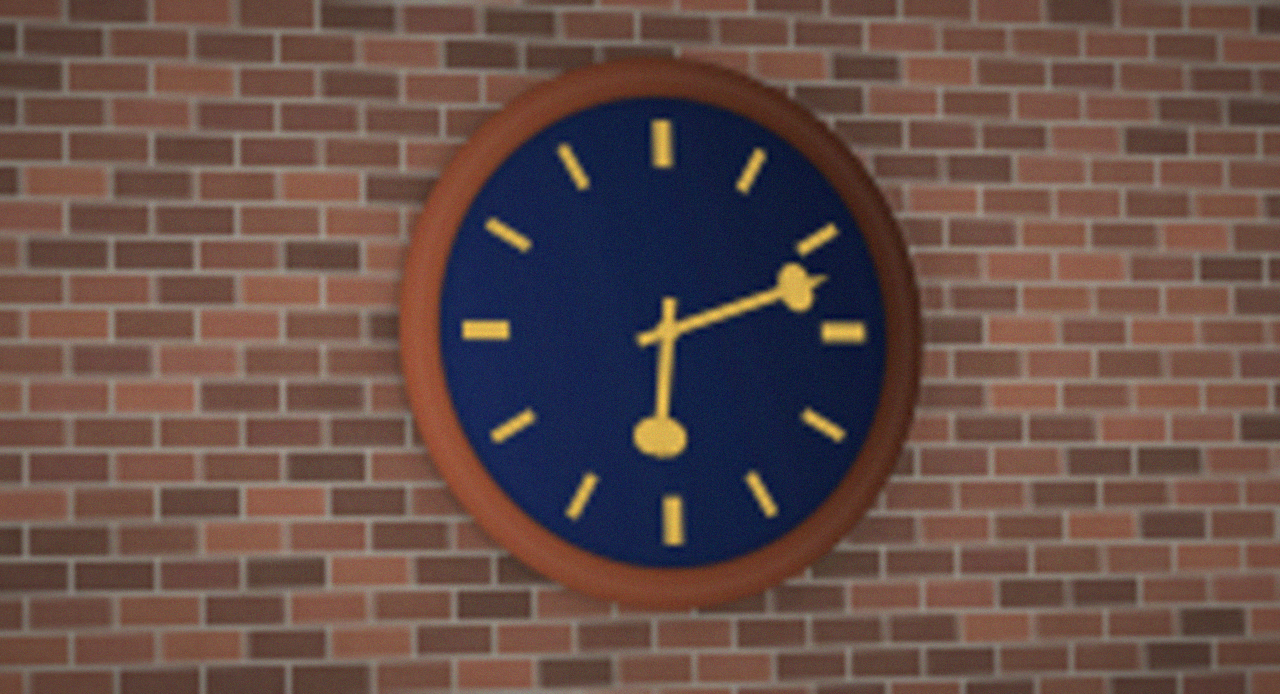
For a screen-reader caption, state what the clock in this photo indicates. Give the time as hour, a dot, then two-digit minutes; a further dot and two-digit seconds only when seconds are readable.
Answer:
6.12
